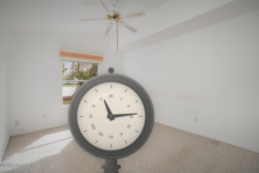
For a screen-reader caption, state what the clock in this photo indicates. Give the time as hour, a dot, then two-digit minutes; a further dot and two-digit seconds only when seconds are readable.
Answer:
11.14
